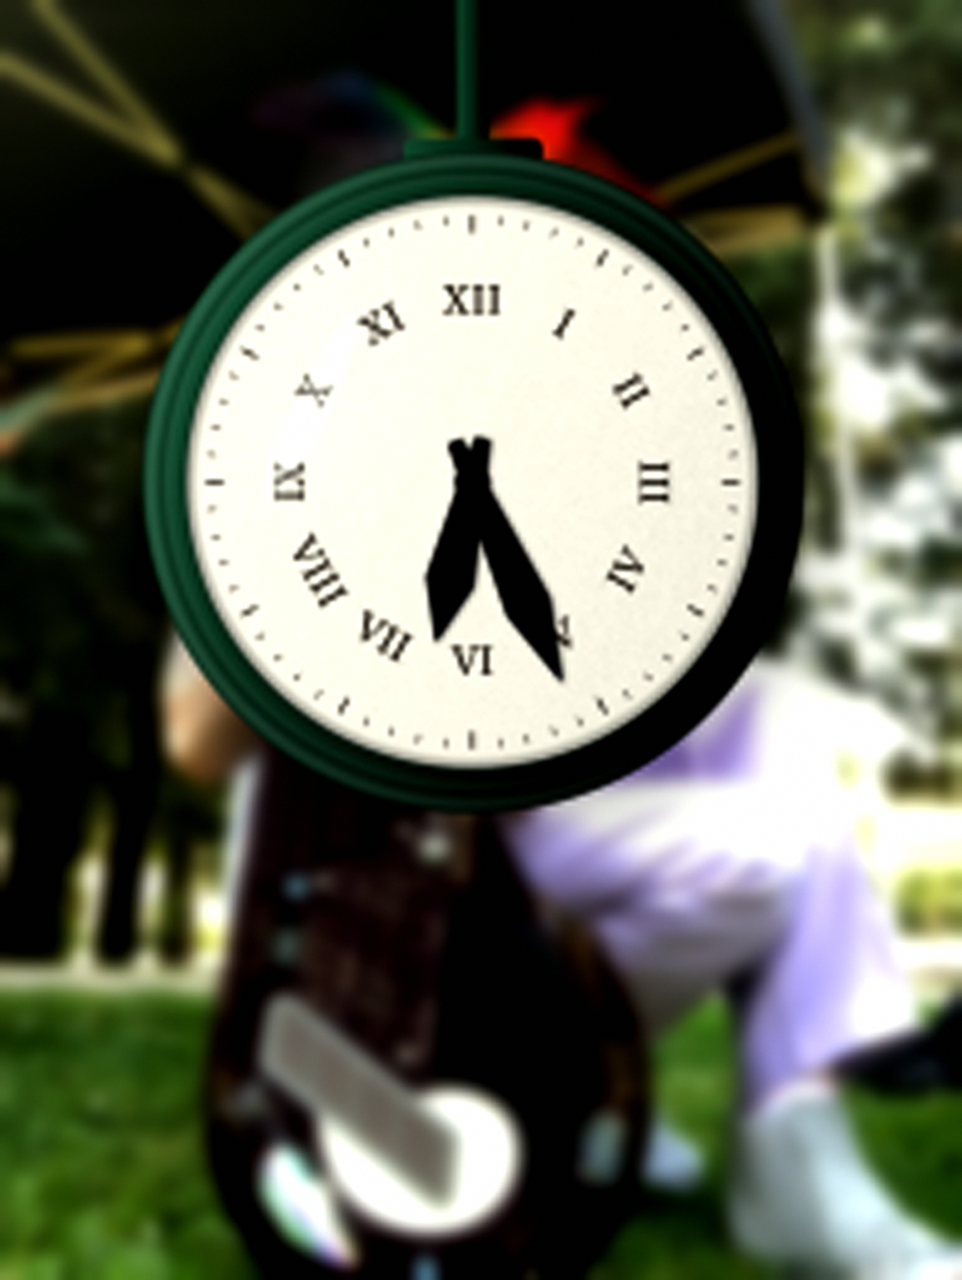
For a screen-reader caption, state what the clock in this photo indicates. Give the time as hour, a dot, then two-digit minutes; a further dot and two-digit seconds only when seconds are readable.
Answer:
6.26
